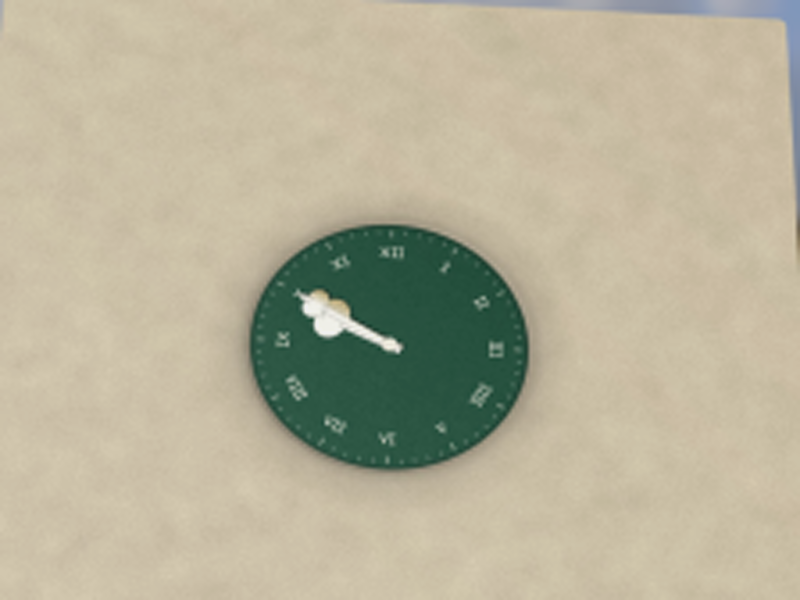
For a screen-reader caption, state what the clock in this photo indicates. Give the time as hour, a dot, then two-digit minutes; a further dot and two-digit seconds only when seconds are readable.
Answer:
9.50
